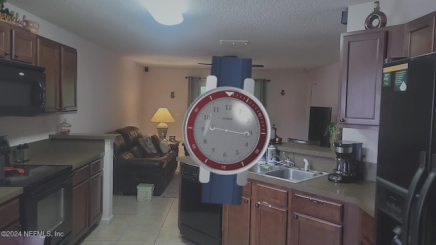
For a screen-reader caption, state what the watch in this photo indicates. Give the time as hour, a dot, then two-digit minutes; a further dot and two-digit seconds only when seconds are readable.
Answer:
9.16
